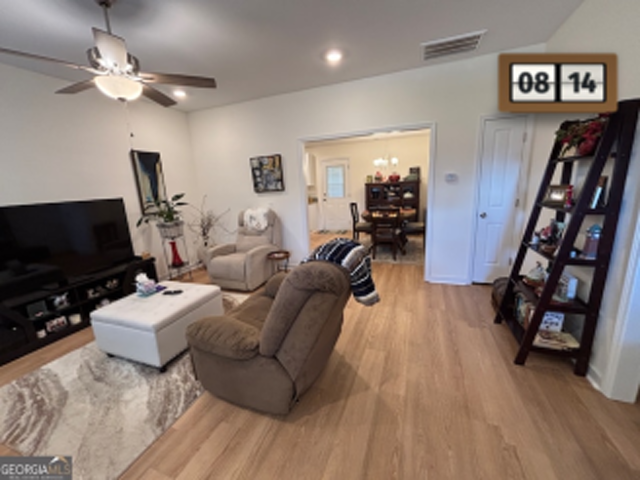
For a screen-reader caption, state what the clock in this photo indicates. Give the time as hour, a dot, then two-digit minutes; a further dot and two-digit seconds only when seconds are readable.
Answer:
8.14
